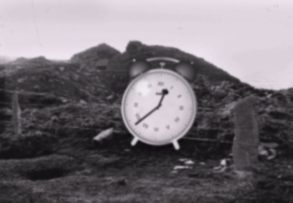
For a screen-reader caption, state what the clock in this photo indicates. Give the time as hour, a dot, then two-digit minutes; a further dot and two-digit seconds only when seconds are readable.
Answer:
12.38
